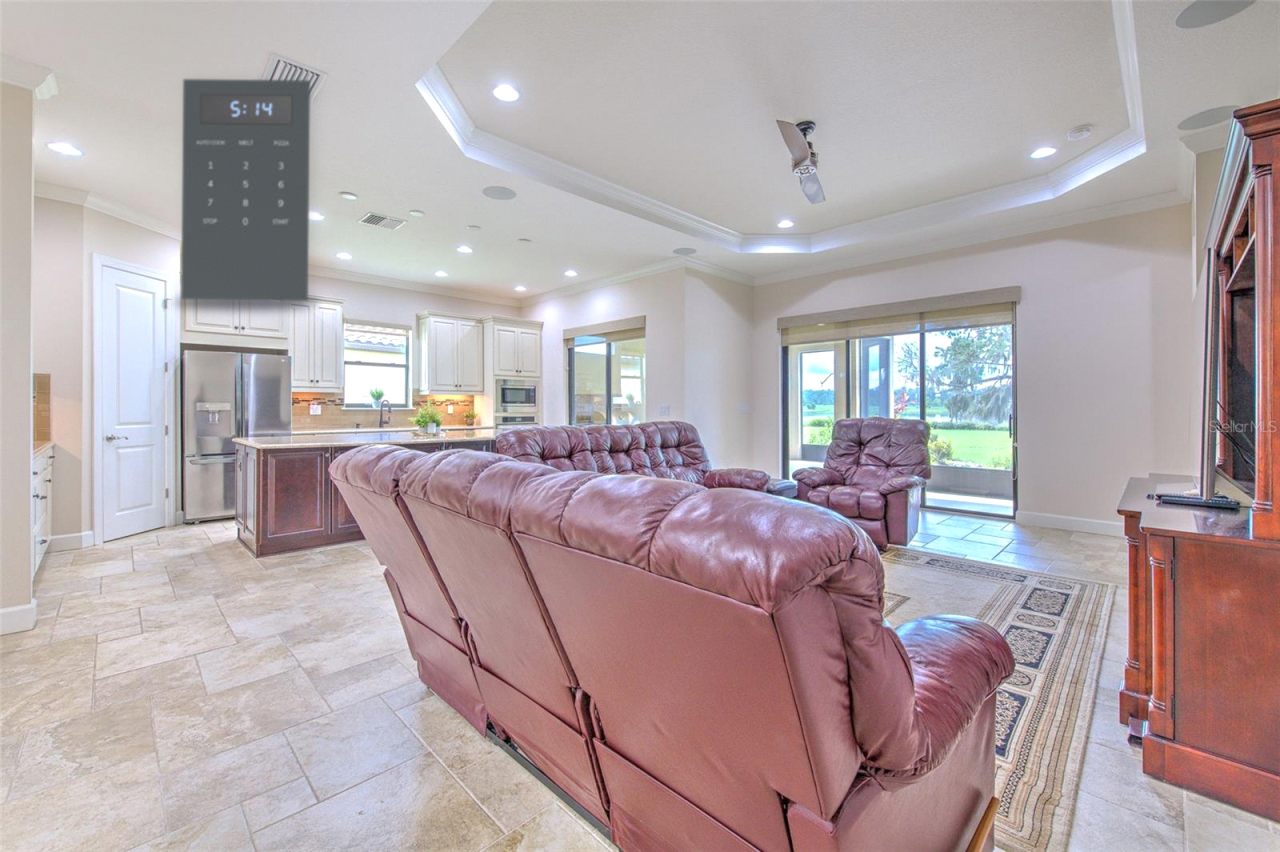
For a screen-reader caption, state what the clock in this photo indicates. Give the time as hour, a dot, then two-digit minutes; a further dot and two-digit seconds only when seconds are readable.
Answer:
5.14
